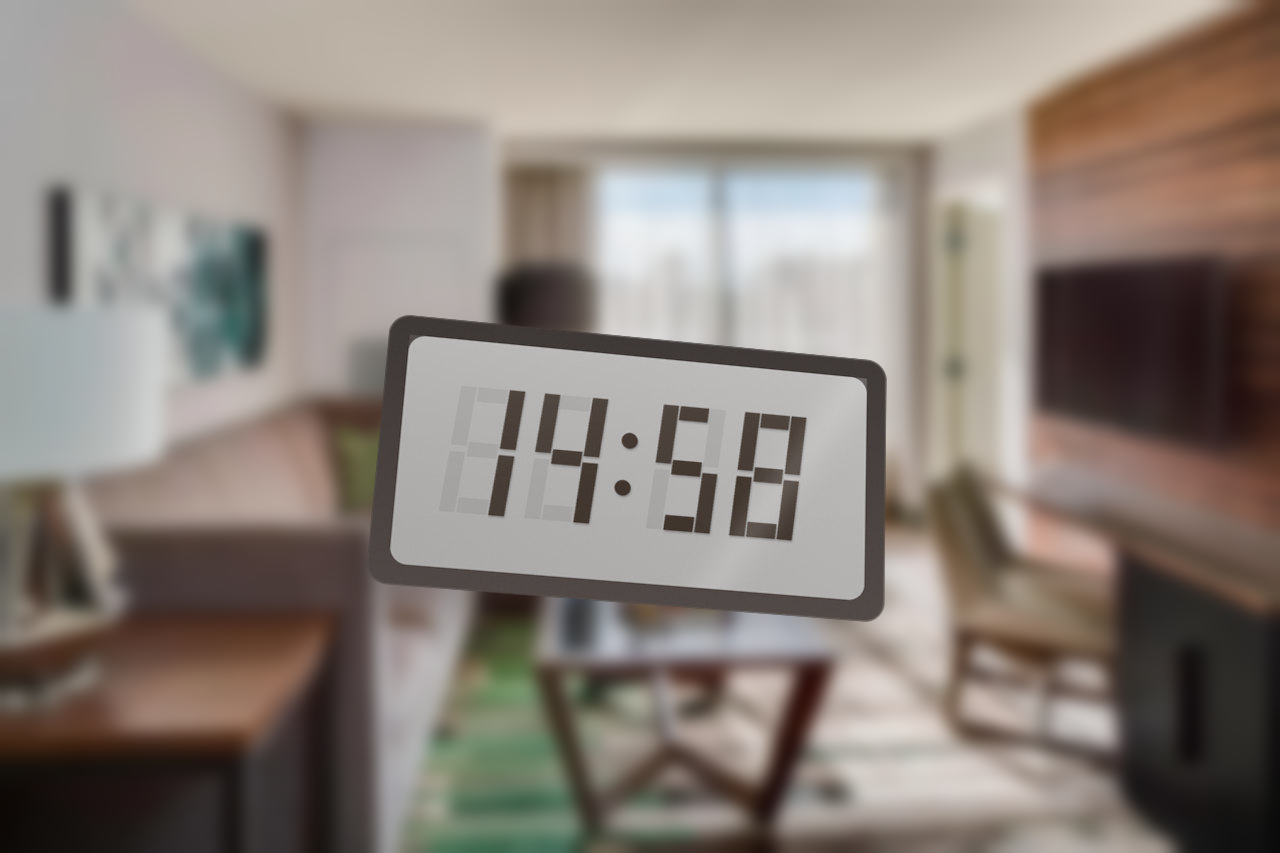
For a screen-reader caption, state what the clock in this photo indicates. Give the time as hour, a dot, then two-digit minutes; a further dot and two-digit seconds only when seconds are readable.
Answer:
14.58
